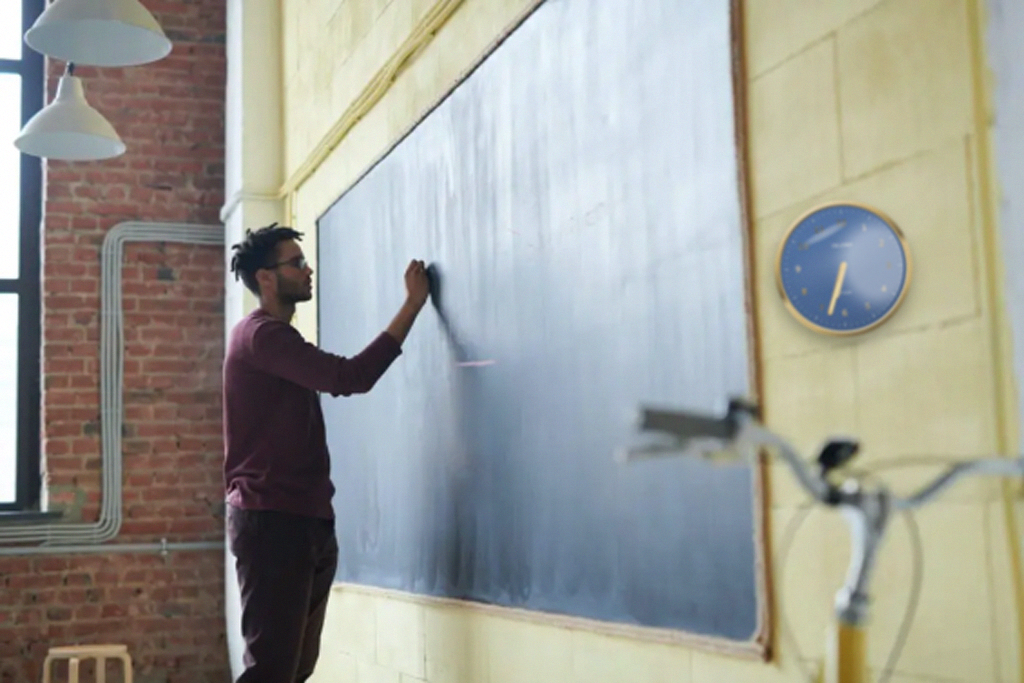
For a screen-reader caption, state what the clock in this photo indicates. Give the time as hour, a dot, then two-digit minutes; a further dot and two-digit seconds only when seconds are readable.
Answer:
6.33
